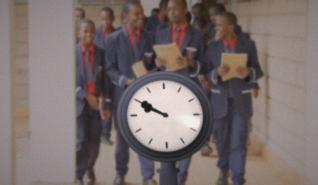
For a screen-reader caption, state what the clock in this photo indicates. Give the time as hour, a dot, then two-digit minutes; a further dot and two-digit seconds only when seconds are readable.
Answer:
9.50
